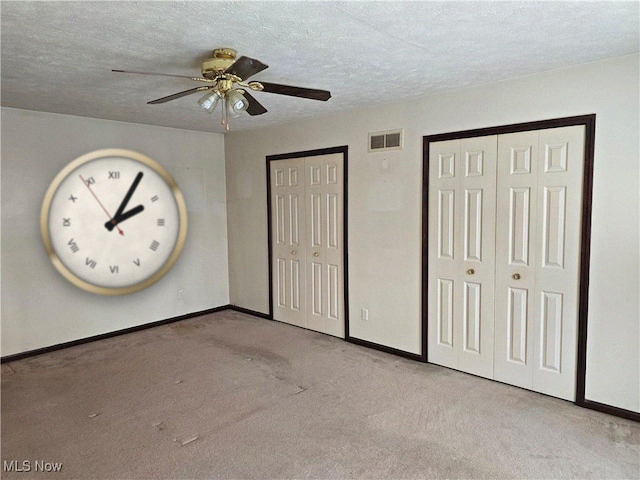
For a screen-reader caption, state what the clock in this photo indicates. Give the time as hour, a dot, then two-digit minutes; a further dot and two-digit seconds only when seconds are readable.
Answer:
2.04.54
